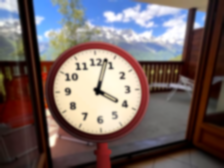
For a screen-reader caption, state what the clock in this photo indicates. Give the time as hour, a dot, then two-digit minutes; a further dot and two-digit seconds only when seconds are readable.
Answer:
4.03
